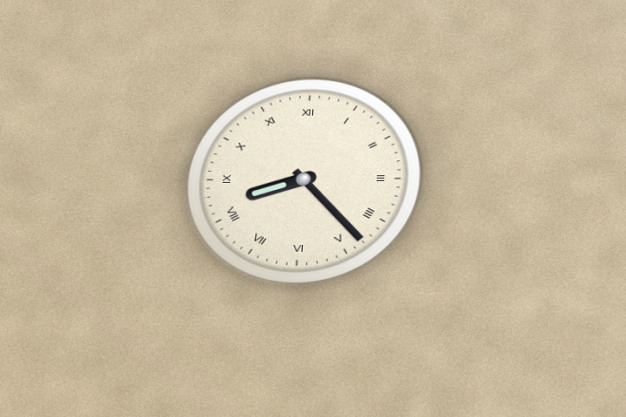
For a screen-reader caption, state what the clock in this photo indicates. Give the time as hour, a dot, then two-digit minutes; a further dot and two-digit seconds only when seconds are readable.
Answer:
8.23
